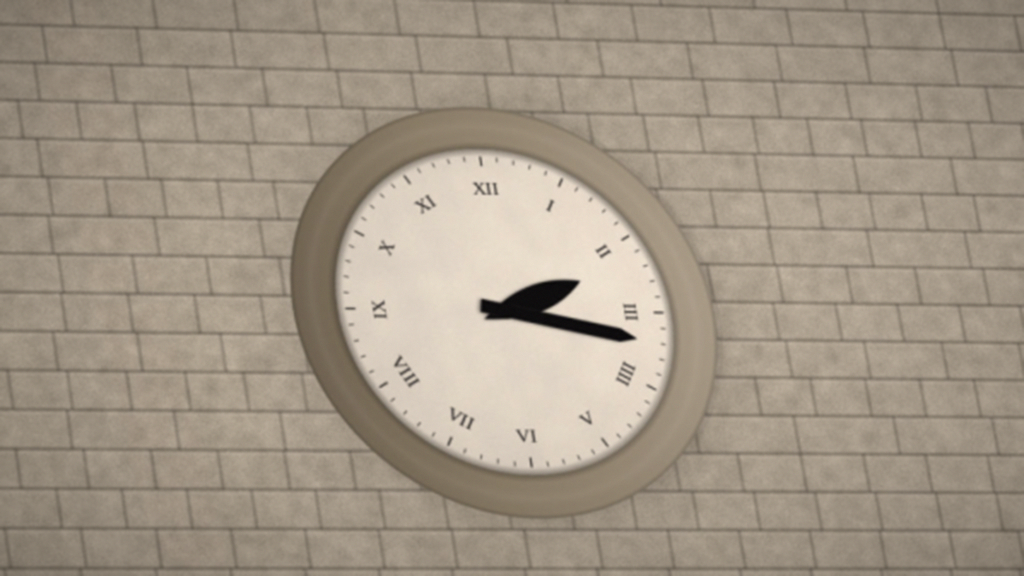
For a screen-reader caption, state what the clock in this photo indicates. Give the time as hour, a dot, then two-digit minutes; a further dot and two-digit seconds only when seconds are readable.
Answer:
2.17
